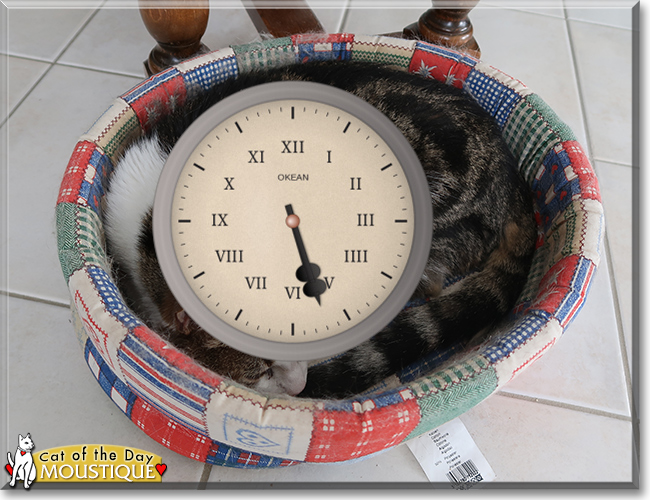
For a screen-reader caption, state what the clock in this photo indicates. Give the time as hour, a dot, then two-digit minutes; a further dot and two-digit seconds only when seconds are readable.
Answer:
5.27
